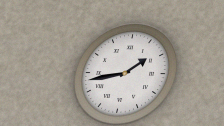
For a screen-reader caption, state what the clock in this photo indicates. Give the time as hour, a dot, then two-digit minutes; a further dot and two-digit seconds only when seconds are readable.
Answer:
1.43
